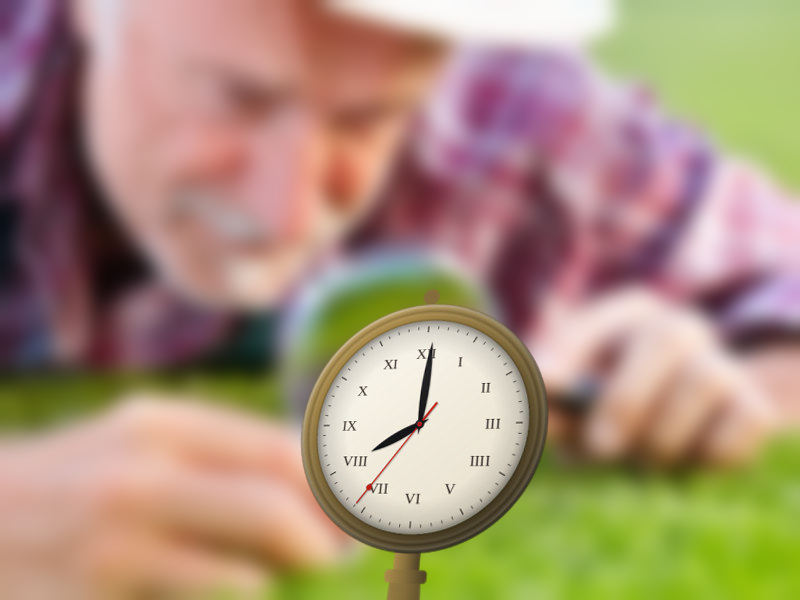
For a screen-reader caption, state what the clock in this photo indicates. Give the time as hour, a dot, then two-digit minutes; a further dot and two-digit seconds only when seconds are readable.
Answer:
8.00.36
